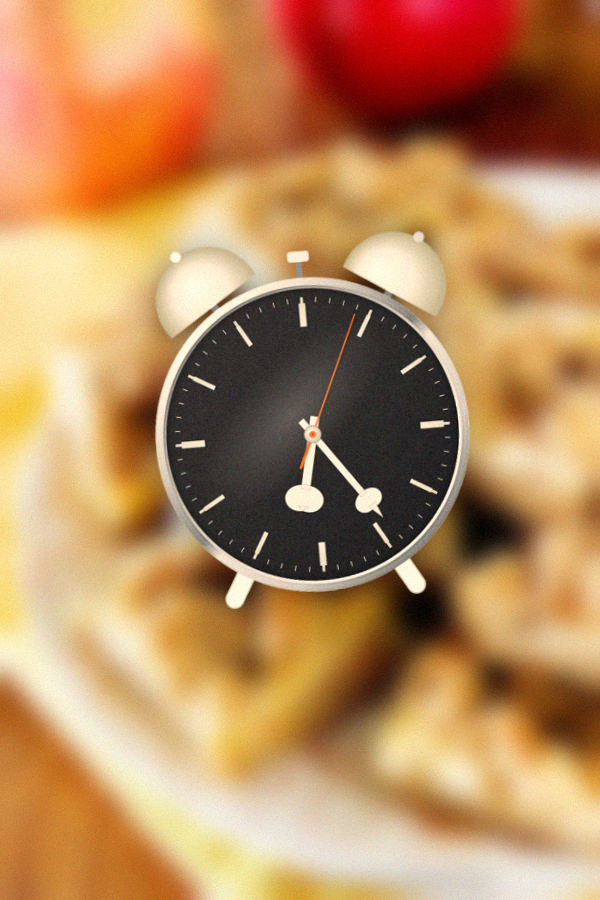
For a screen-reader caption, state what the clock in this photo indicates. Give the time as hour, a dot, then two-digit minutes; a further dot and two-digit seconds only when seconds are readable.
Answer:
6.24.04
